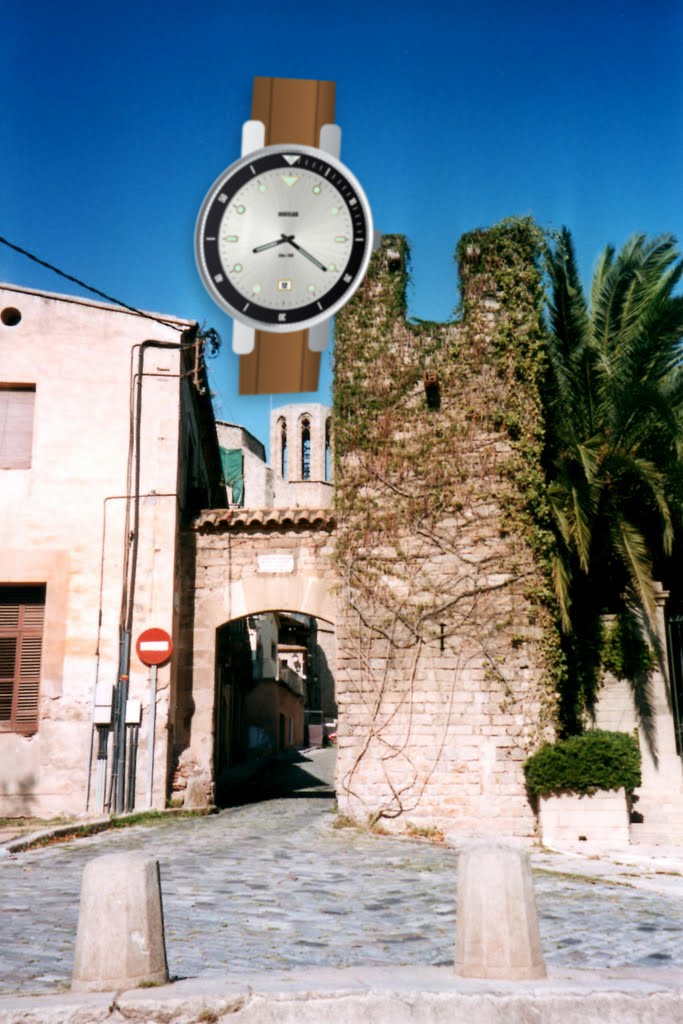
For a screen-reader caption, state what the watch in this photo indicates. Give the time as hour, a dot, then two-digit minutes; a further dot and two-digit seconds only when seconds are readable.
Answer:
8.21
